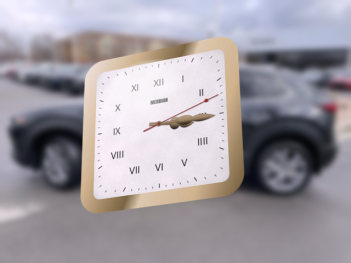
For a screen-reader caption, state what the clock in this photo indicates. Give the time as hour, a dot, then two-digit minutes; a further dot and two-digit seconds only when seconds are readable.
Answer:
3.15.12
